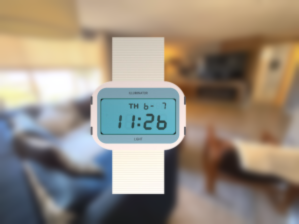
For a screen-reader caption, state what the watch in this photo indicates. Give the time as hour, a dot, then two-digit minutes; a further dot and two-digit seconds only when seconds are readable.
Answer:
11.26
